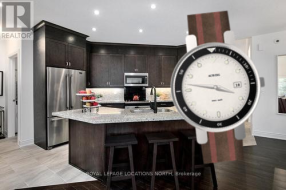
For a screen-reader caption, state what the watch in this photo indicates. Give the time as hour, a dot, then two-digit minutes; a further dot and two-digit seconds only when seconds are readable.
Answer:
3.47
